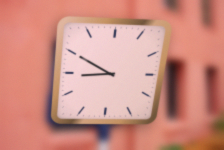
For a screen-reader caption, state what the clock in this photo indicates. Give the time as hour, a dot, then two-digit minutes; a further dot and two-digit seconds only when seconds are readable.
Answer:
8.50
